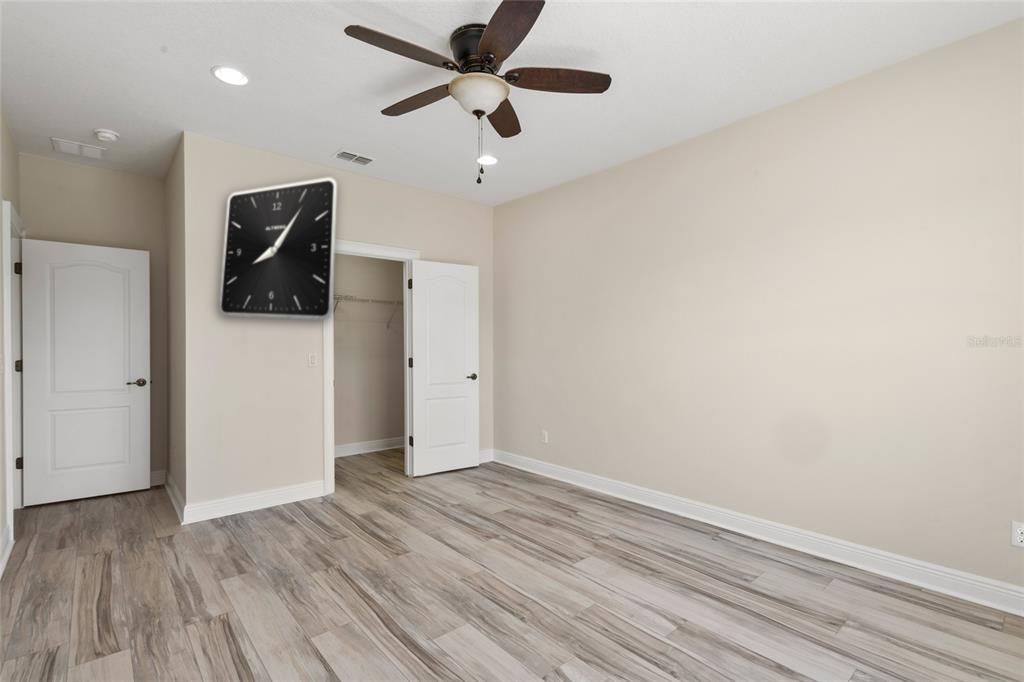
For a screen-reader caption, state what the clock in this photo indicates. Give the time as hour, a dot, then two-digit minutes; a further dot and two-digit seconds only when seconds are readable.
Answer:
8.06
